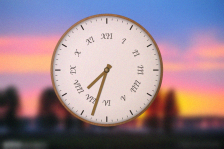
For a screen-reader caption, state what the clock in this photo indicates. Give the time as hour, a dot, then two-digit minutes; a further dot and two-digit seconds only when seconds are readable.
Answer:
7.33
